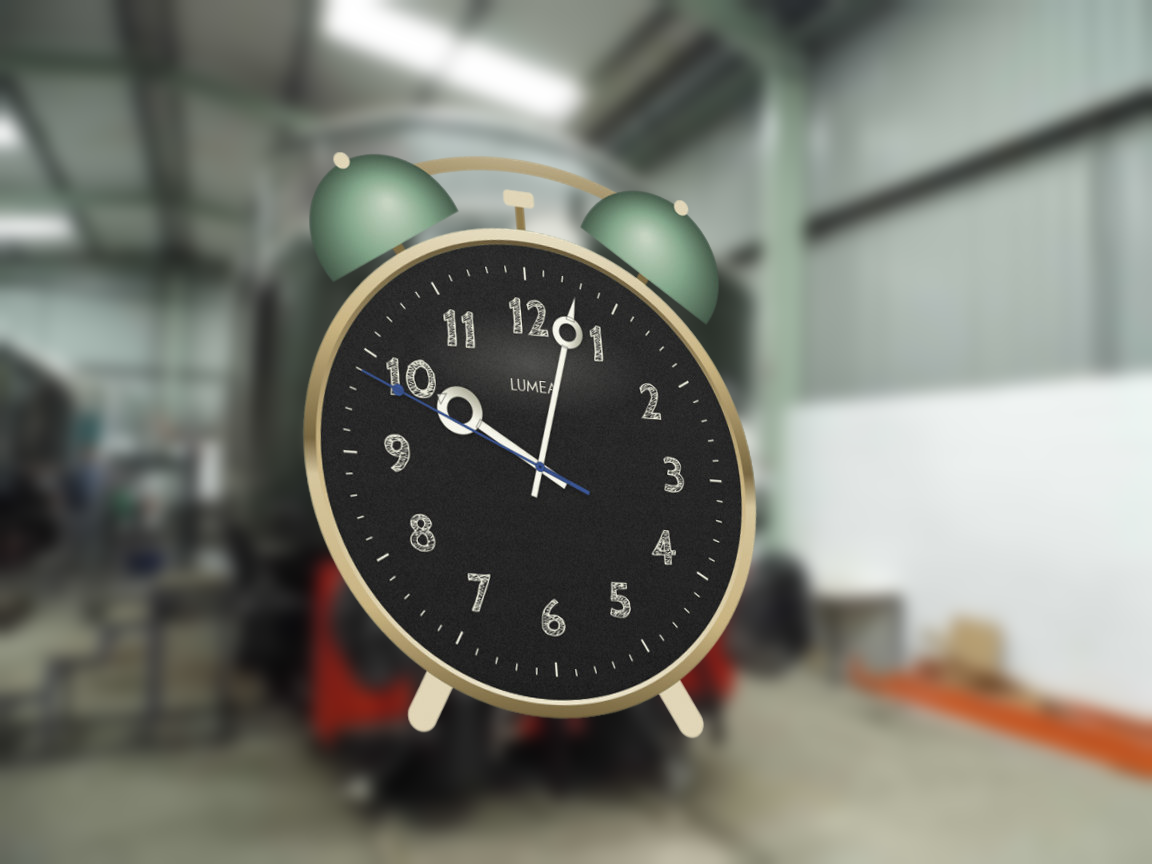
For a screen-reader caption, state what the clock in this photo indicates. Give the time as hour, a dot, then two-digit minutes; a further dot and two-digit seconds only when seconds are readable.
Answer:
10.02.49
